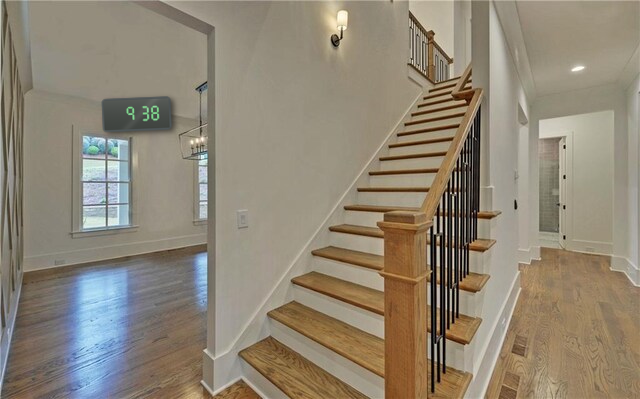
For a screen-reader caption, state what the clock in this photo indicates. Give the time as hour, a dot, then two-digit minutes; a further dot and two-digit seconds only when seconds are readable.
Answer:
9.38
